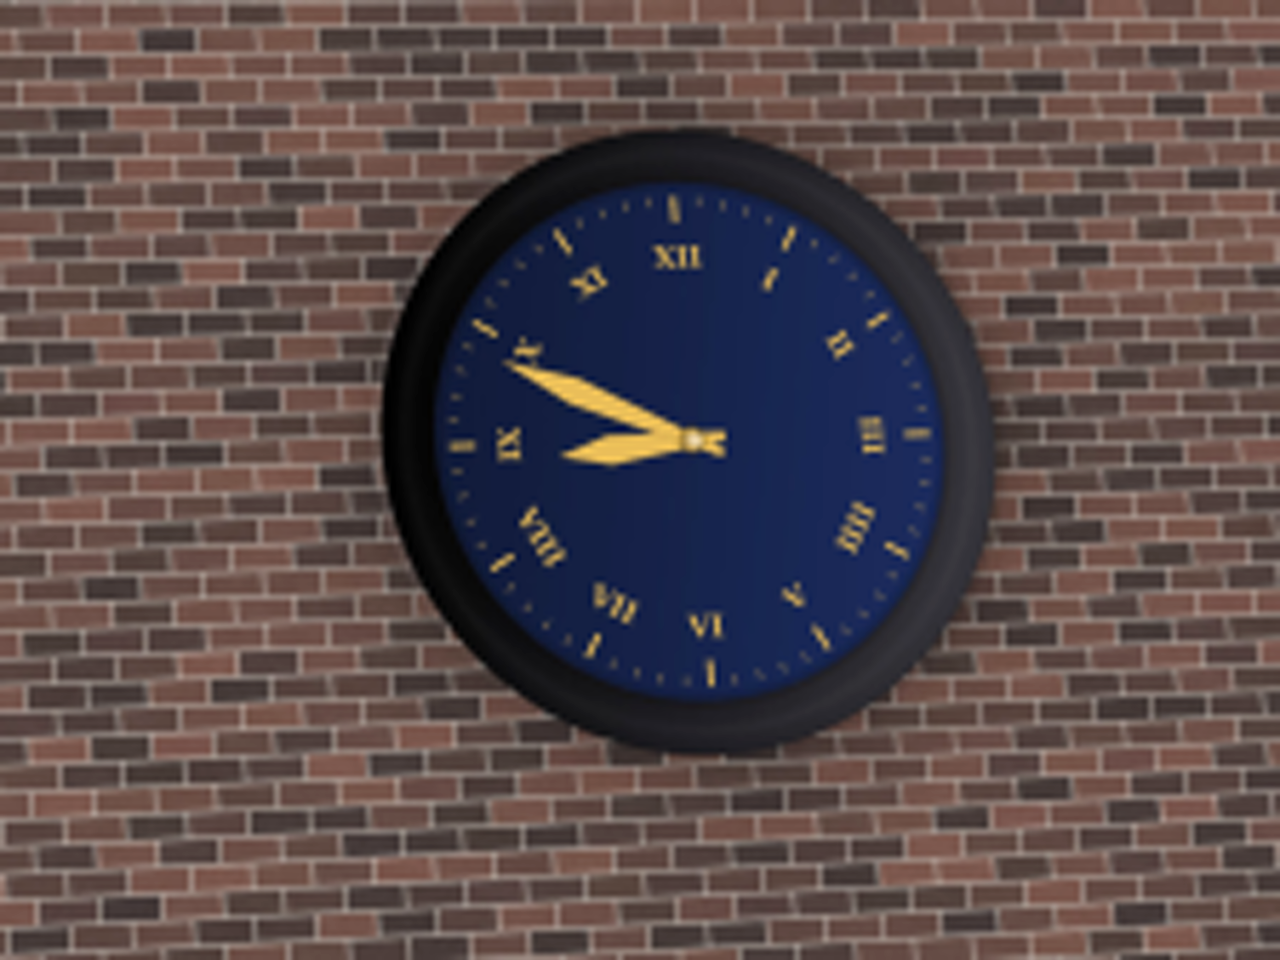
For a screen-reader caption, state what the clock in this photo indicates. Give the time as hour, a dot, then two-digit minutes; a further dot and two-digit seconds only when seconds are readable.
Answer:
8.49
